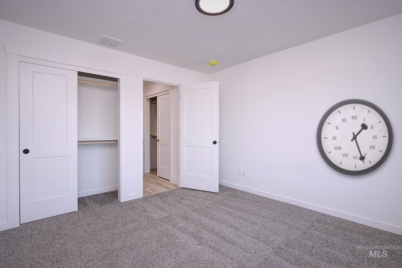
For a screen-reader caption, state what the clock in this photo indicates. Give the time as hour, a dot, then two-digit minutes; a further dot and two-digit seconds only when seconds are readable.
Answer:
1.27
